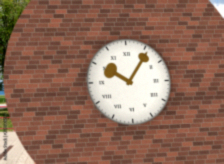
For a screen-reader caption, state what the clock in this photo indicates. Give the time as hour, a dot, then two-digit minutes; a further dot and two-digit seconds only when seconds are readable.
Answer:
10.06
